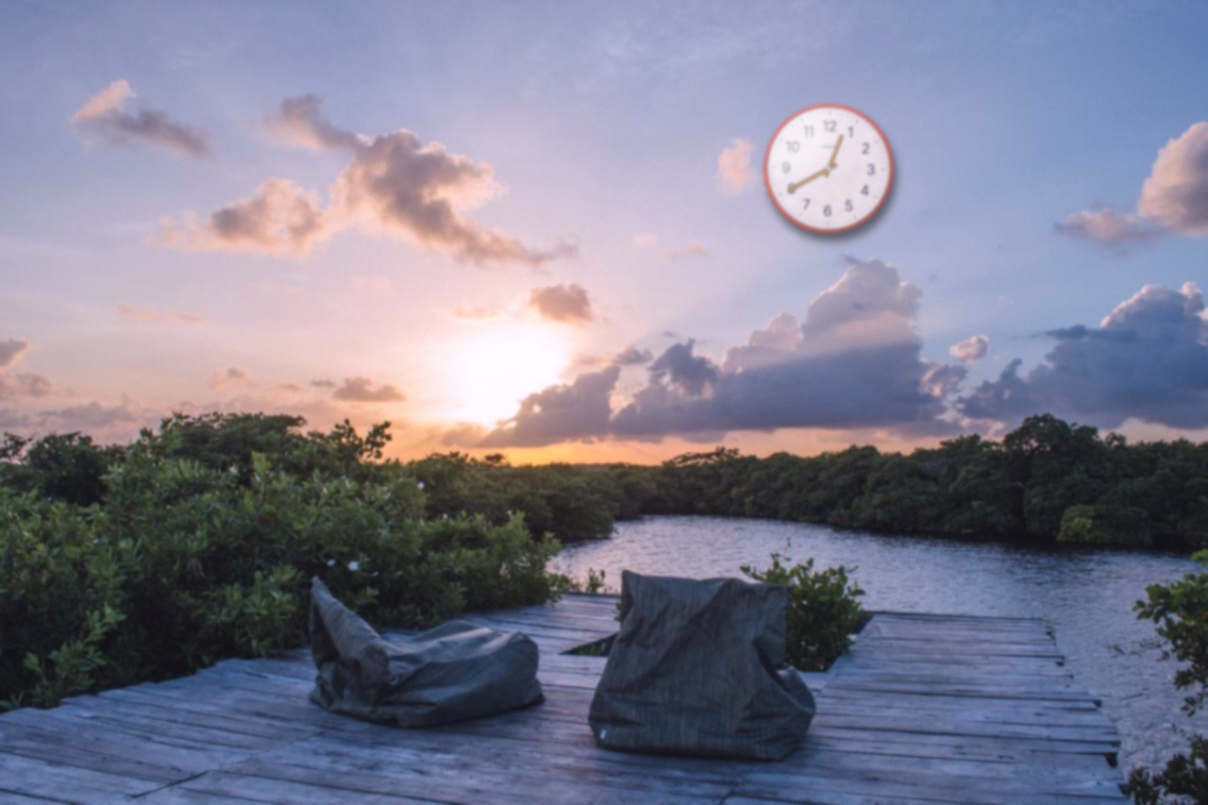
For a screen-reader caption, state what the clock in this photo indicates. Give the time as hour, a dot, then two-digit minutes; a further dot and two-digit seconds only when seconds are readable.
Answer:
12.40
